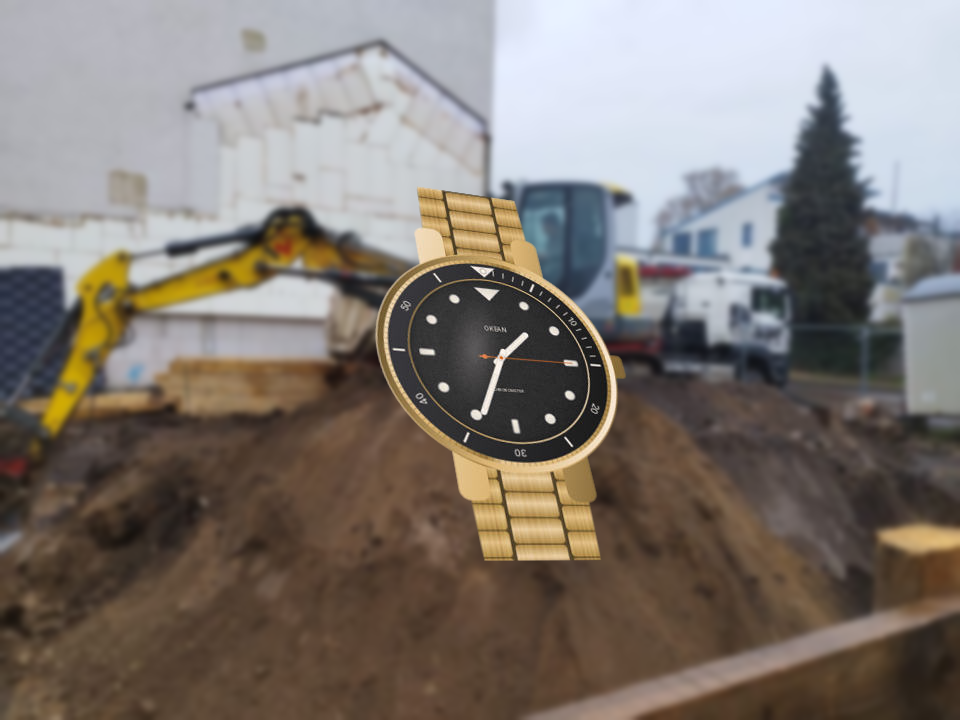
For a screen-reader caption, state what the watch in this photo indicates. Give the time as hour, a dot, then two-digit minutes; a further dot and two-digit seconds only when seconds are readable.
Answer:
1.34.15
